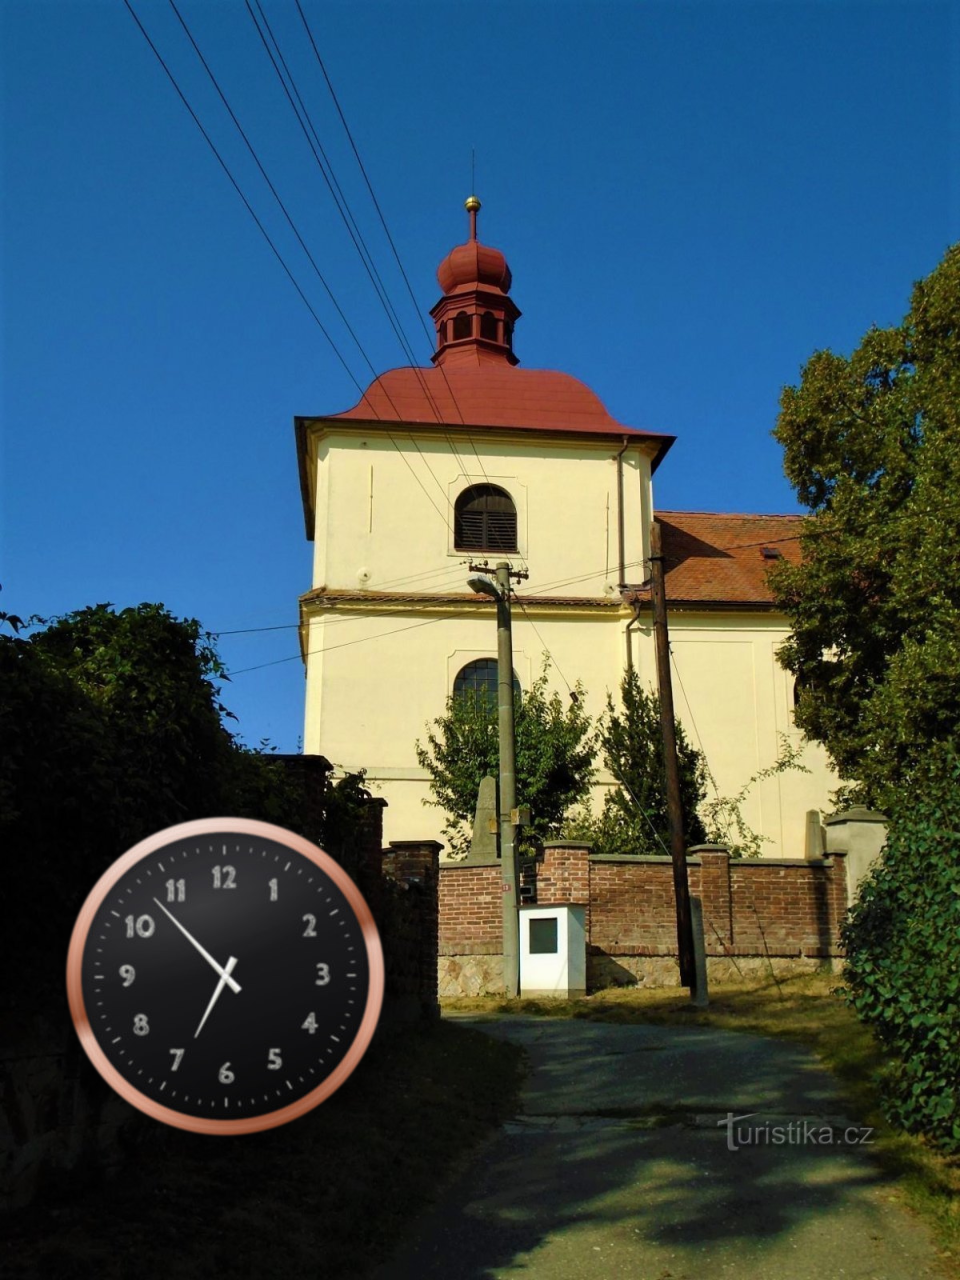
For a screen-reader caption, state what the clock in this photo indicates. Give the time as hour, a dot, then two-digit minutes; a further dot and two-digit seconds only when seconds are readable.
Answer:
6.53
